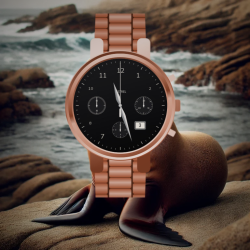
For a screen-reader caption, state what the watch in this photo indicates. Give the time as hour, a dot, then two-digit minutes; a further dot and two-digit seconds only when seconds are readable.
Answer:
11.27
